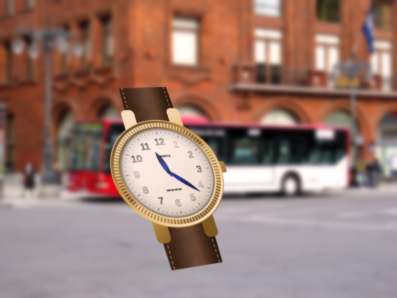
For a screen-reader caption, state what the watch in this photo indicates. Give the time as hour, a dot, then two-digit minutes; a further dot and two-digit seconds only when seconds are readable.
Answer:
11.22
